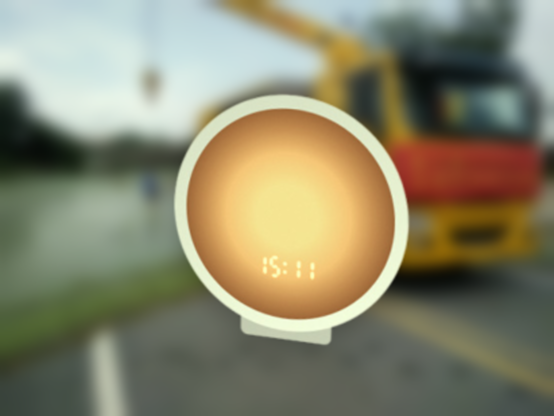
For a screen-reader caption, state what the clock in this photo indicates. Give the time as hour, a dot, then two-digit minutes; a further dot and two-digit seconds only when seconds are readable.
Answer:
15.11
